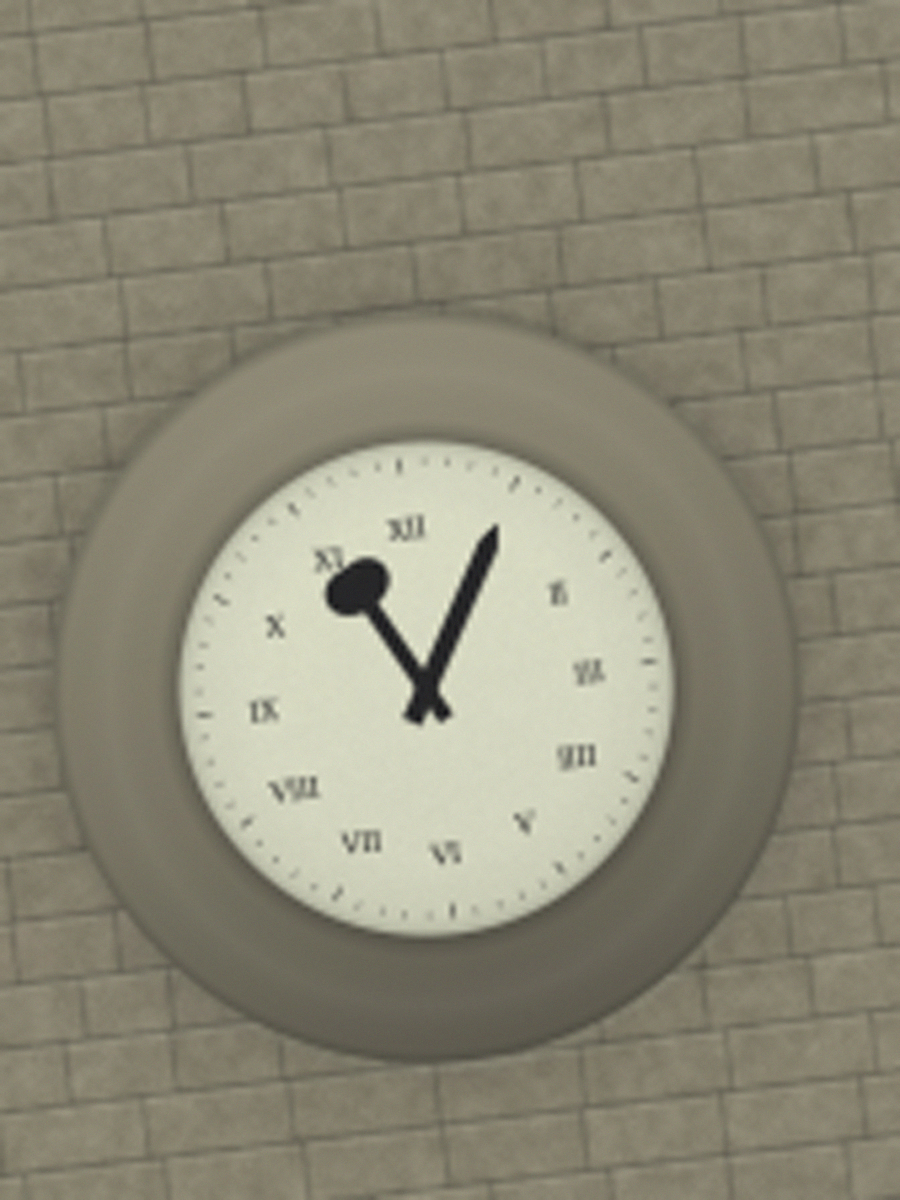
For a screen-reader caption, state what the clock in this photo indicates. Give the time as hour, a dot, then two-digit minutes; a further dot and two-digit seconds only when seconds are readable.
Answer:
11.05
